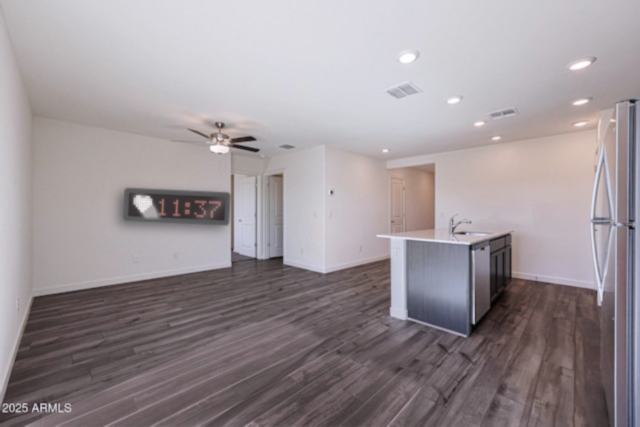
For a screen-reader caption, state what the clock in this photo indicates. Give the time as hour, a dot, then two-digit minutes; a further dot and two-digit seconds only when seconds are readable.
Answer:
11.37
